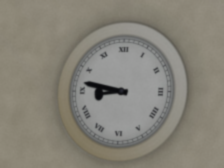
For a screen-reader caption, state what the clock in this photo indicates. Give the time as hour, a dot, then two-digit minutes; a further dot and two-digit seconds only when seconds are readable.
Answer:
8.47
